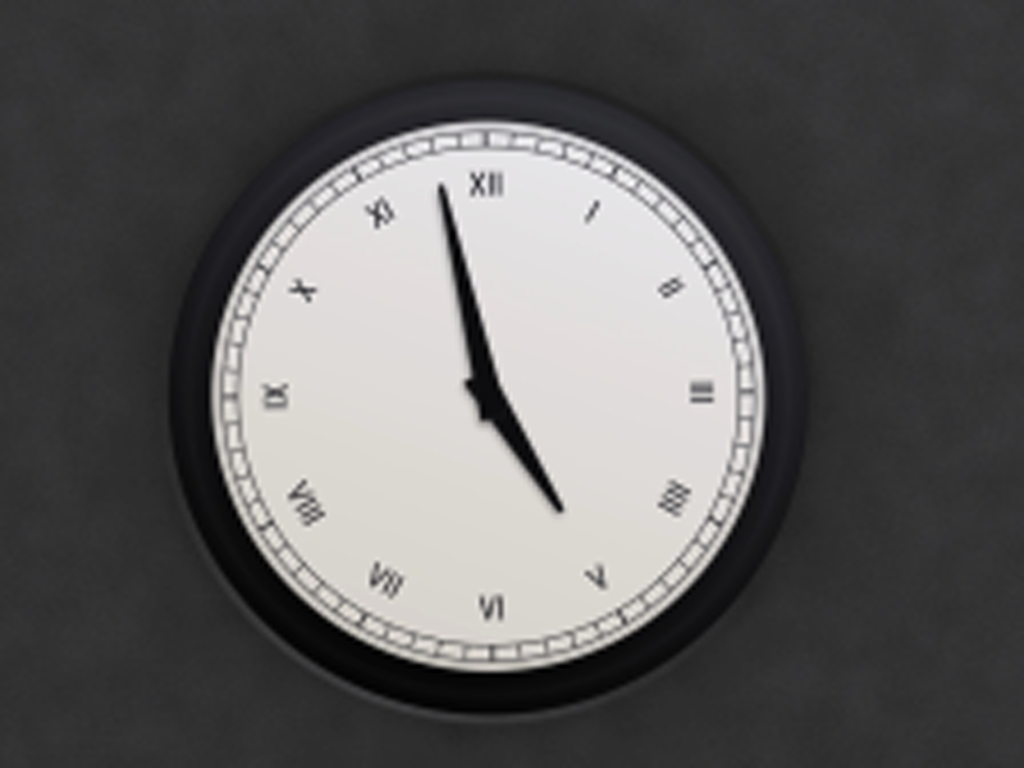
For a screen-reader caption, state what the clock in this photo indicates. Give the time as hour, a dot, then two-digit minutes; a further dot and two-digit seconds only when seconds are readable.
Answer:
4.58
